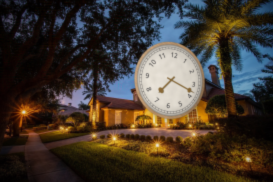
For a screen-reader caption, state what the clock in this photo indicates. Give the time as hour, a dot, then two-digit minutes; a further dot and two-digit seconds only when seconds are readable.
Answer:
7.18
